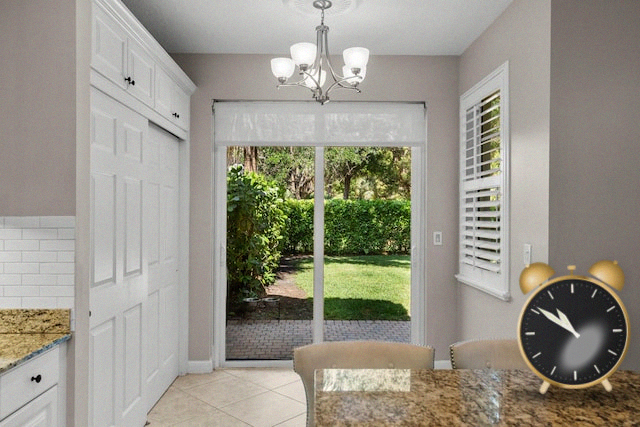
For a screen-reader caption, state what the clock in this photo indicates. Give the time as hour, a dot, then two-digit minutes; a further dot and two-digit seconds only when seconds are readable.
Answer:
10.51
